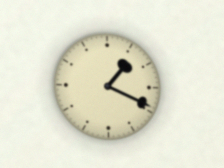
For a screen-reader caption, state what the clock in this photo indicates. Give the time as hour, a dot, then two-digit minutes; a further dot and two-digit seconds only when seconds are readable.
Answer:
1.19
